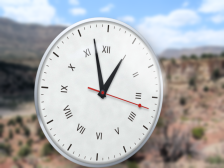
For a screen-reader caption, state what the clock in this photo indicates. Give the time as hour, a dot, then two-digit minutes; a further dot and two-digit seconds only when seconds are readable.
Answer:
12.57.17
